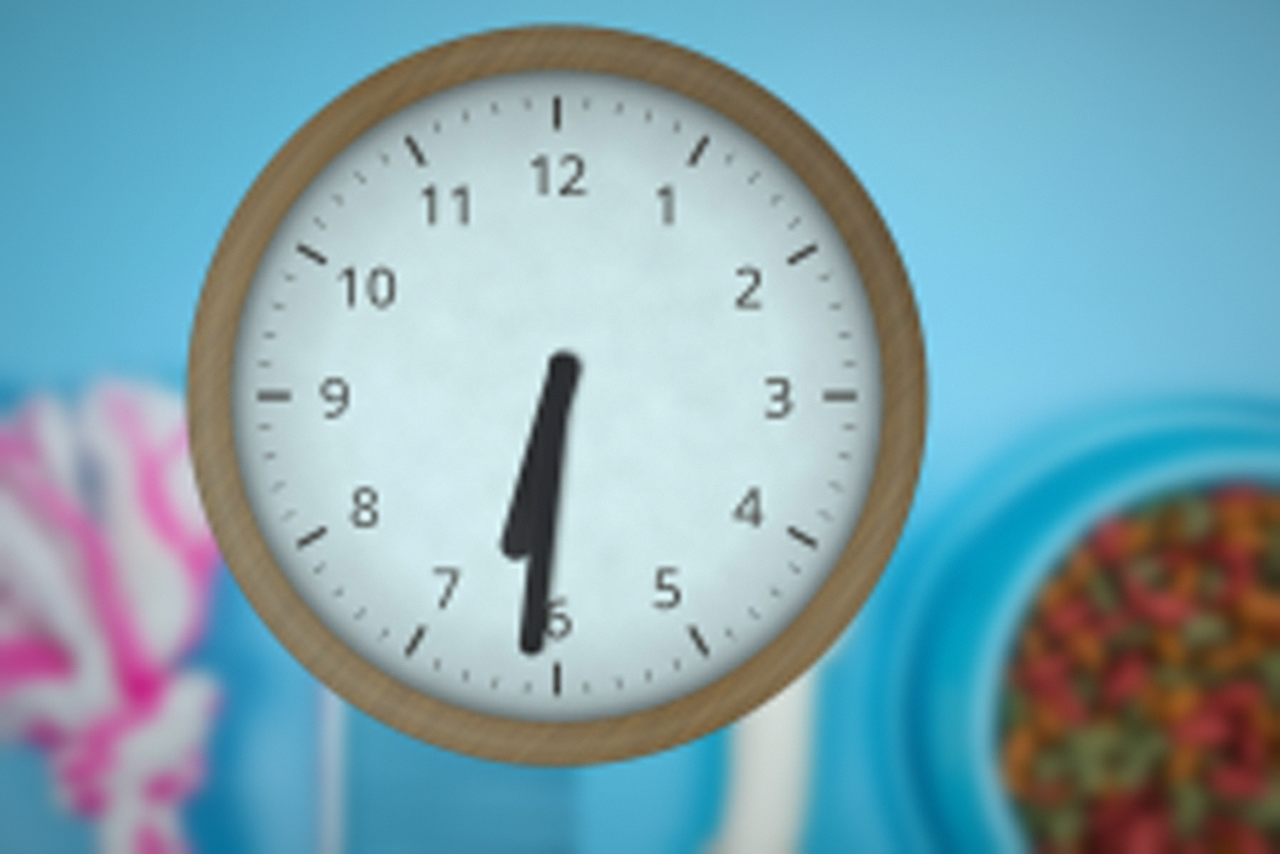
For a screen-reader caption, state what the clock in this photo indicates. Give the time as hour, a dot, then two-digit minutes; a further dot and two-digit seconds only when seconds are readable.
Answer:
6.31
